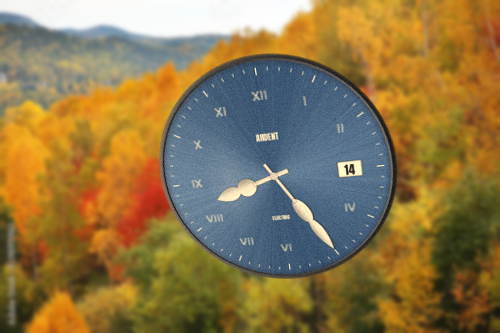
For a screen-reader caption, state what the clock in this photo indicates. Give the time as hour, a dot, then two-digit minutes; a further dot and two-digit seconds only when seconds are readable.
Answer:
8.25
